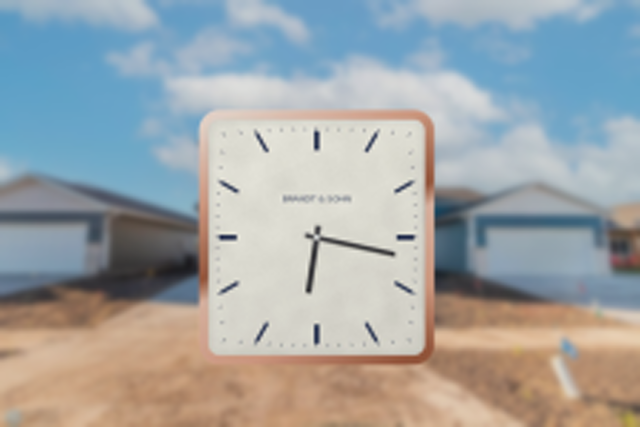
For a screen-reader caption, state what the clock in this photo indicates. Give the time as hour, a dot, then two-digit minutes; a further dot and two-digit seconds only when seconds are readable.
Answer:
6.17
